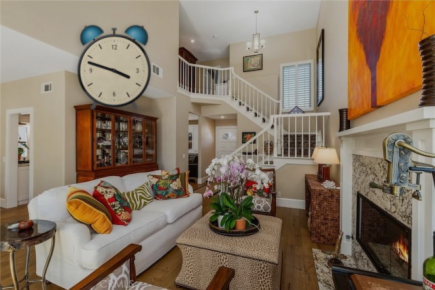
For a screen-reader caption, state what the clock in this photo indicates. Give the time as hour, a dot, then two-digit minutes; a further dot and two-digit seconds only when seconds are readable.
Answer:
3.48
